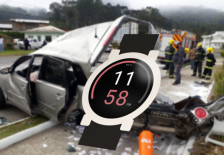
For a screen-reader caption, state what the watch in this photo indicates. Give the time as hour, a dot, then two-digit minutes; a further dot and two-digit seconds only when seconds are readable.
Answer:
11.58
